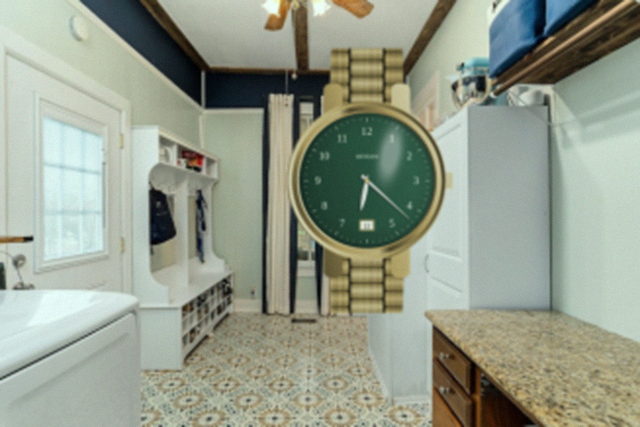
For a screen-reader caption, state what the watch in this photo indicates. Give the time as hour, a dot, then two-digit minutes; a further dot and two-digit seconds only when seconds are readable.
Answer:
6.22
